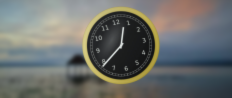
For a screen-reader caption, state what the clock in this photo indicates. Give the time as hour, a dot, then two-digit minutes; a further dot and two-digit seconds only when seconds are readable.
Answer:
12.39
